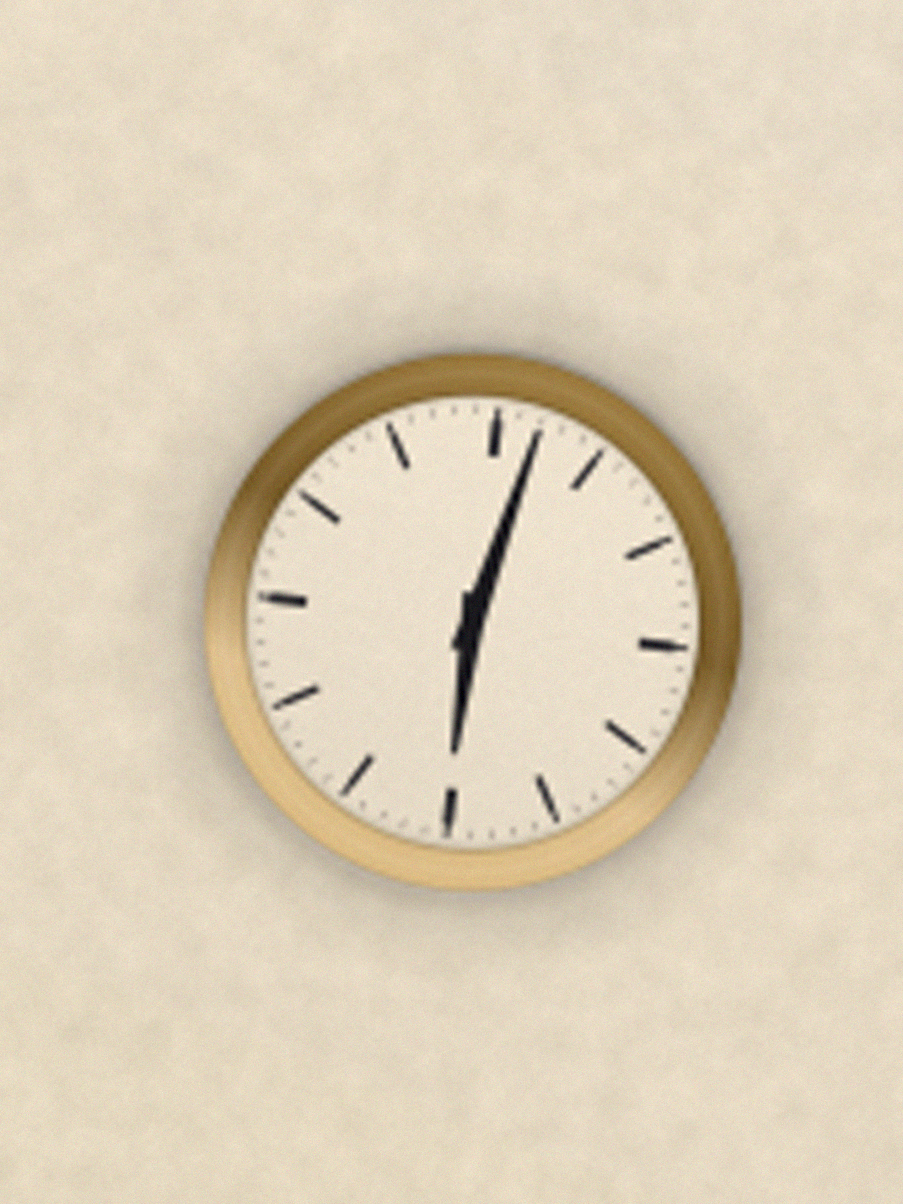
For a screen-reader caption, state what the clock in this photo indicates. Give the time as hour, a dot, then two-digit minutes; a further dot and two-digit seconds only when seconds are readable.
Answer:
6.02
